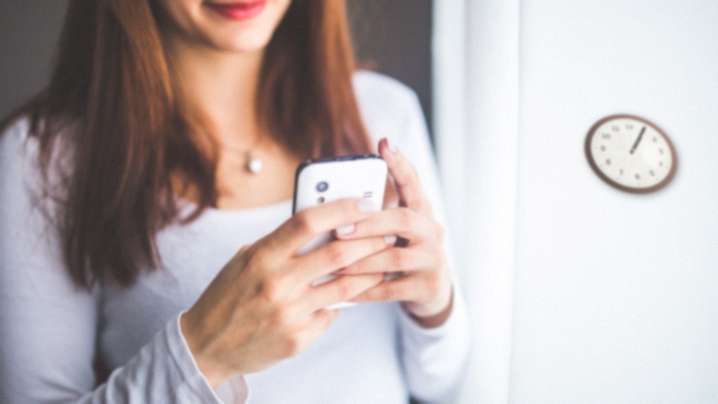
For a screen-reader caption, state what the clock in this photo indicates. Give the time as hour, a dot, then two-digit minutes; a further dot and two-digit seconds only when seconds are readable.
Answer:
1.05
